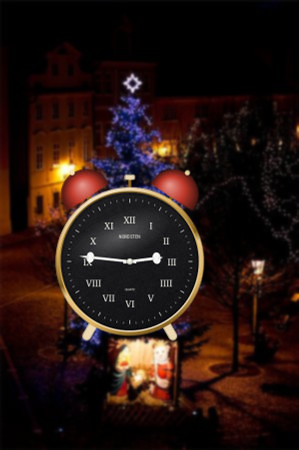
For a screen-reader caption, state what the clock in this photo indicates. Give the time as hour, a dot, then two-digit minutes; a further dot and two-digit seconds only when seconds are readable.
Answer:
2.46
